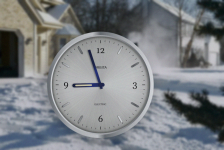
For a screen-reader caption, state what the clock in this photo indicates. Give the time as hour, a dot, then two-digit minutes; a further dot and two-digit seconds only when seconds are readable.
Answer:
8.57
